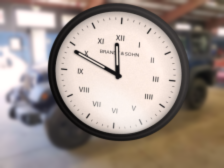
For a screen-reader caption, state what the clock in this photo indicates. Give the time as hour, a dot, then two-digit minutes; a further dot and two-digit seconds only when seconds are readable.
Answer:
11.49
